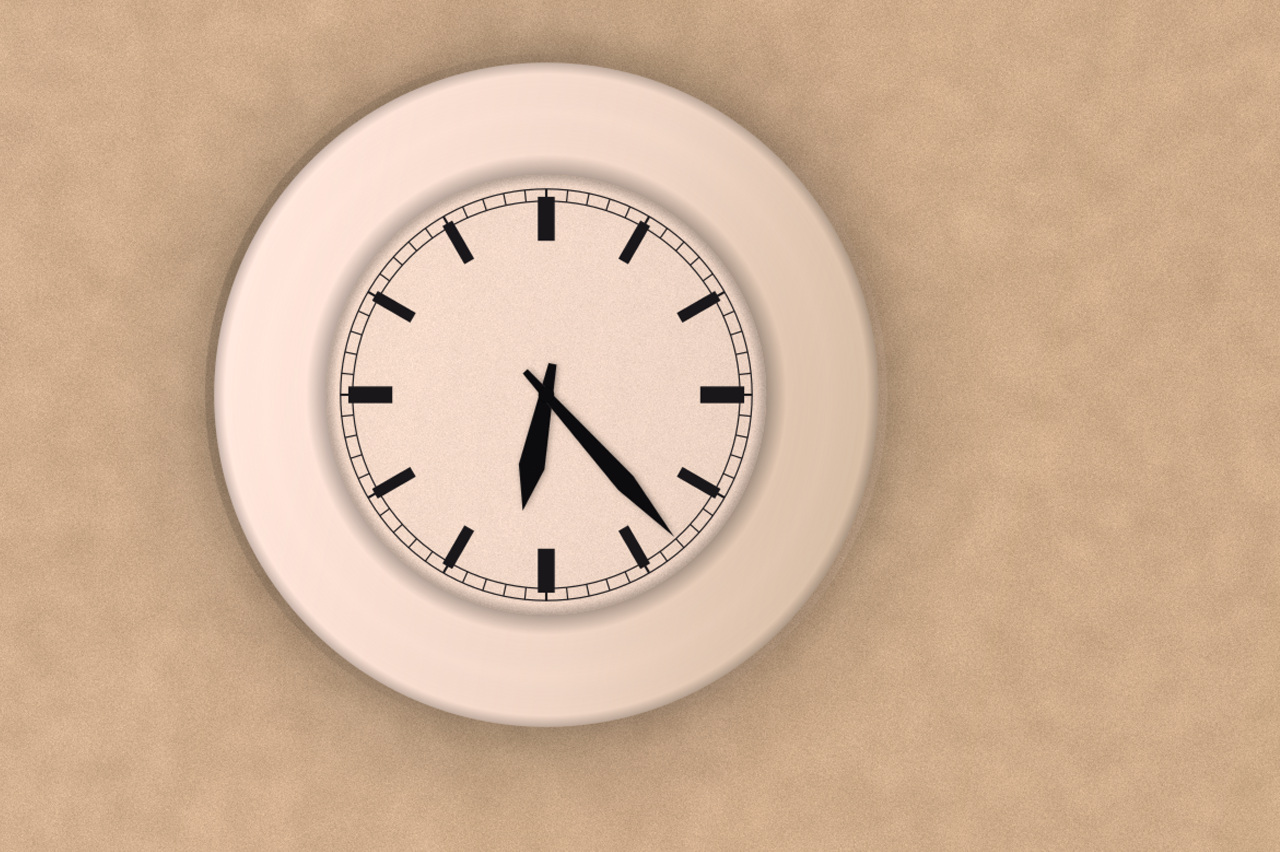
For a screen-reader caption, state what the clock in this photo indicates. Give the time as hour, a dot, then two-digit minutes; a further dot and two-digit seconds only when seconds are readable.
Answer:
6.23
